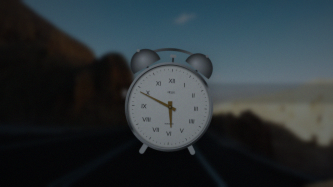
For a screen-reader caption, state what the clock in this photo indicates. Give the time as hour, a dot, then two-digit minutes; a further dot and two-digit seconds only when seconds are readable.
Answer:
5.49
